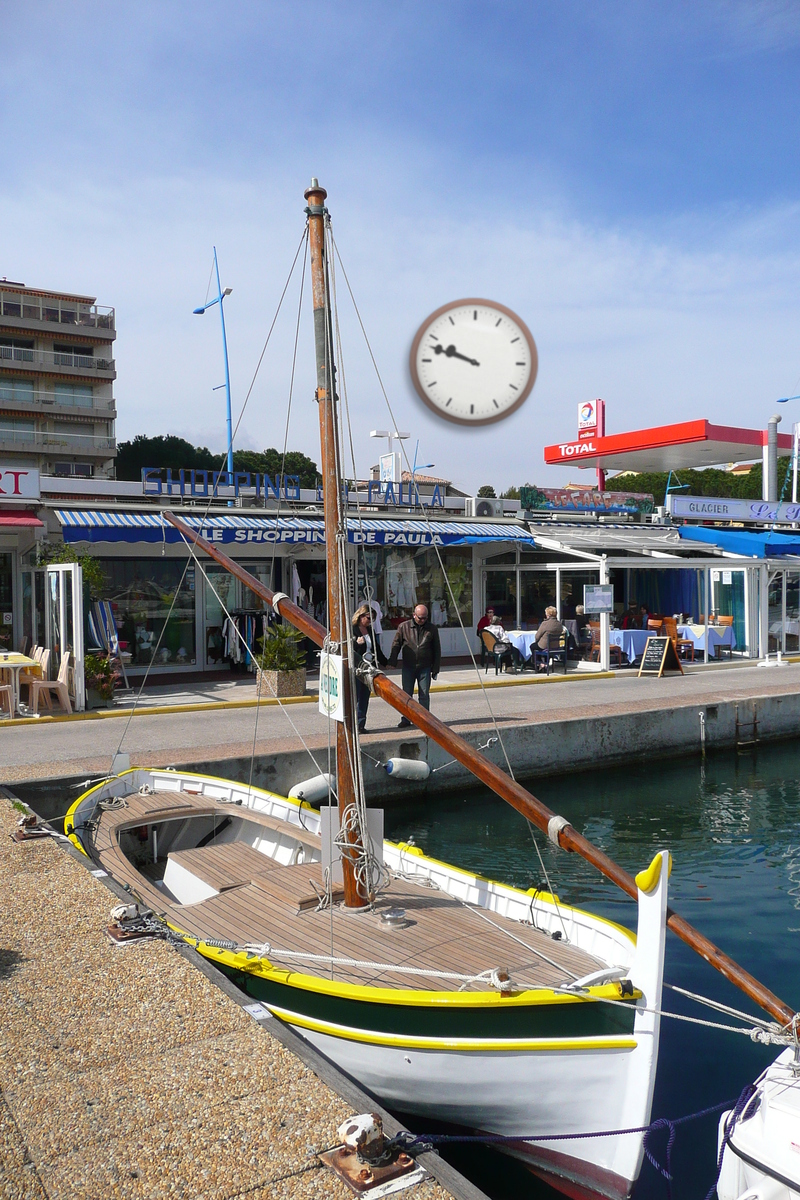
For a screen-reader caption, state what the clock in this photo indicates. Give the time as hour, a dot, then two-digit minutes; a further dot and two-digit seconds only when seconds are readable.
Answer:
9.48
